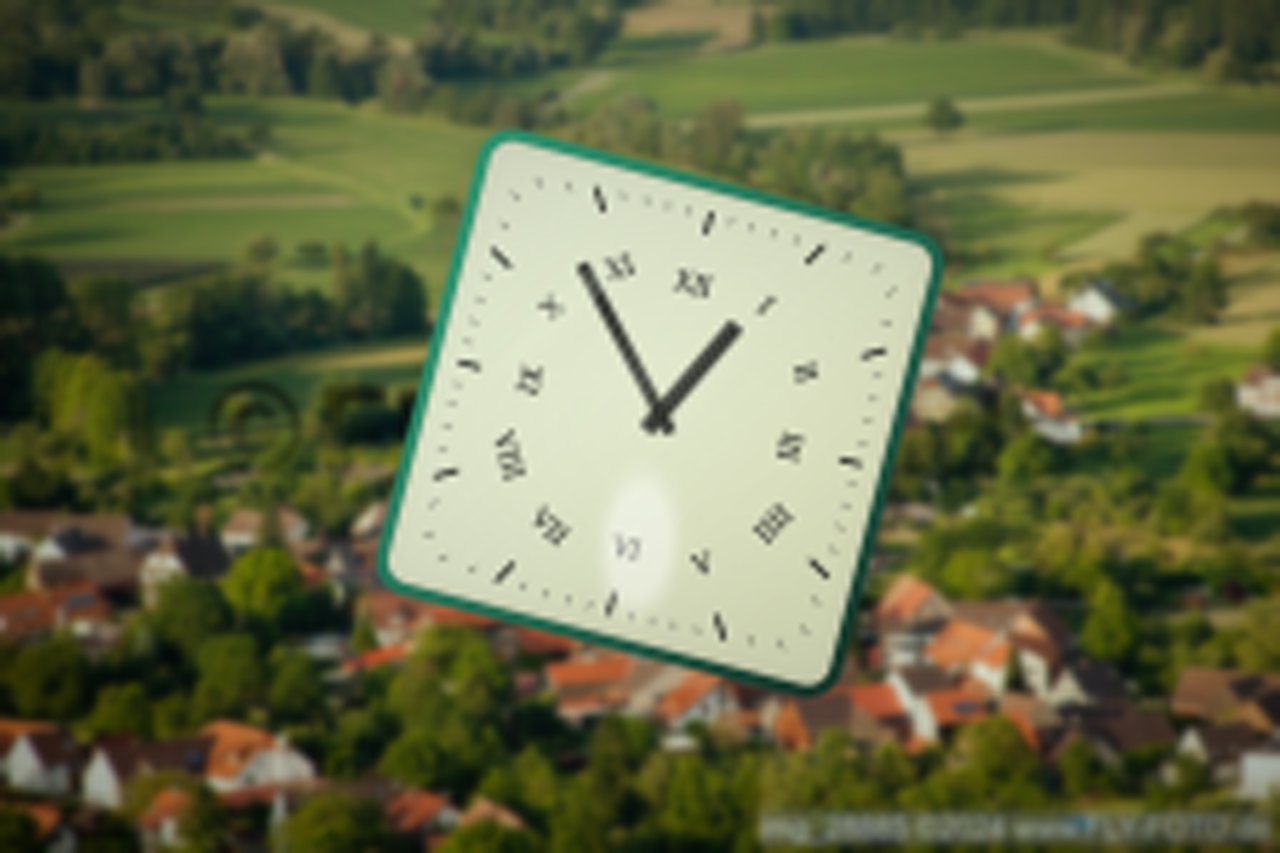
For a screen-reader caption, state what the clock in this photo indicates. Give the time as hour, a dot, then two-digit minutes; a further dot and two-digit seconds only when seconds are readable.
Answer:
12.53
